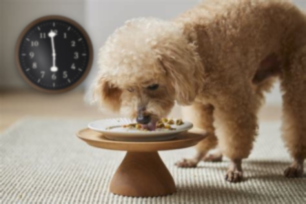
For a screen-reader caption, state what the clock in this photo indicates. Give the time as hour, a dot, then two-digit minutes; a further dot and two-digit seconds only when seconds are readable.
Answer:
5.59
